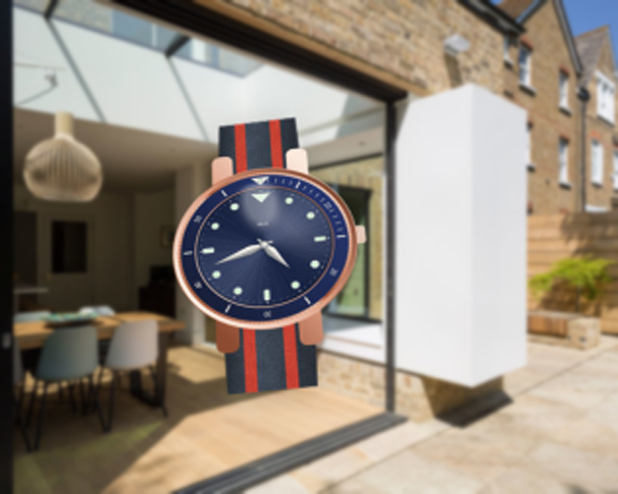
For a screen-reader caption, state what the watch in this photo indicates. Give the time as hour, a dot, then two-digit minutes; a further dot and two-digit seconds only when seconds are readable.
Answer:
4.42
